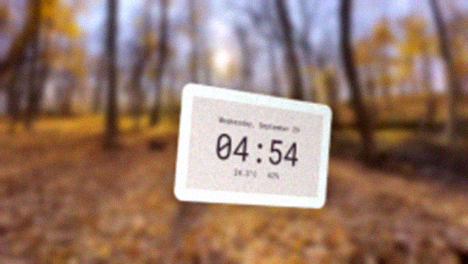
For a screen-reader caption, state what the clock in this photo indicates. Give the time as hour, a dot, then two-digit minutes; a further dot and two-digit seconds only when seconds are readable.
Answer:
4.54
